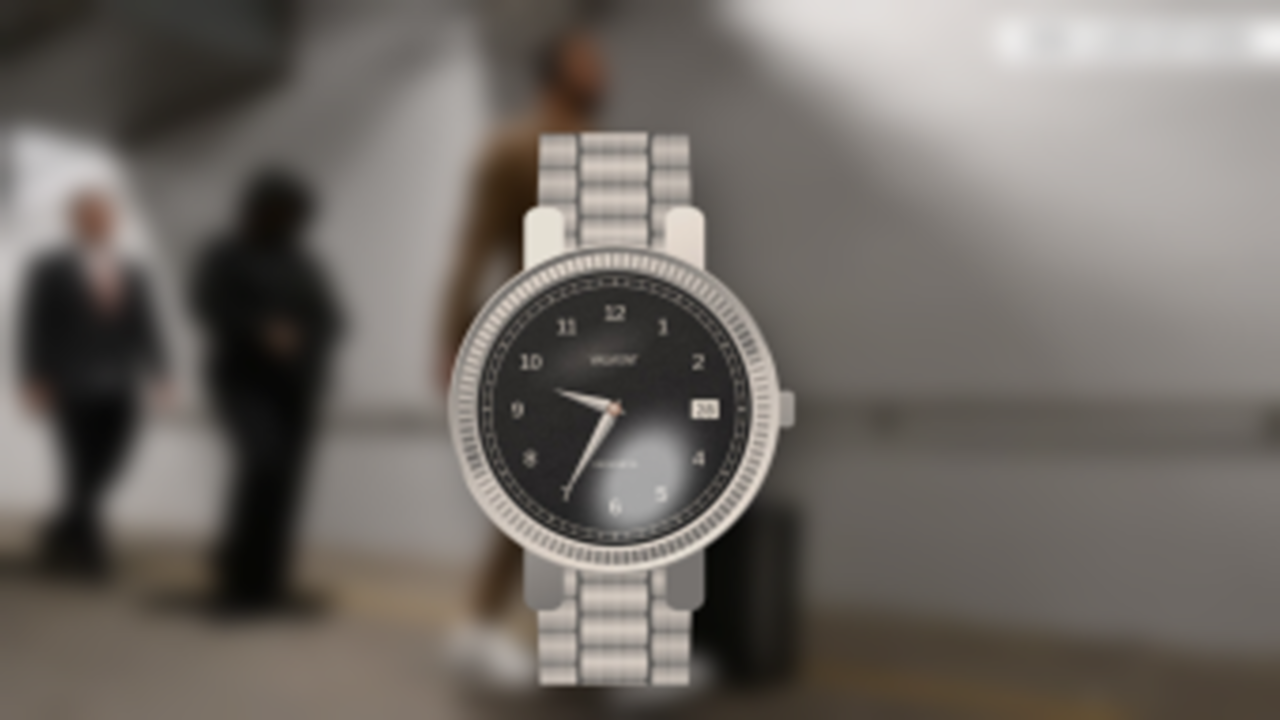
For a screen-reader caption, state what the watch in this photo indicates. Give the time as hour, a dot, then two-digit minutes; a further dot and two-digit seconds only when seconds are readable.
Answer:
9.35
